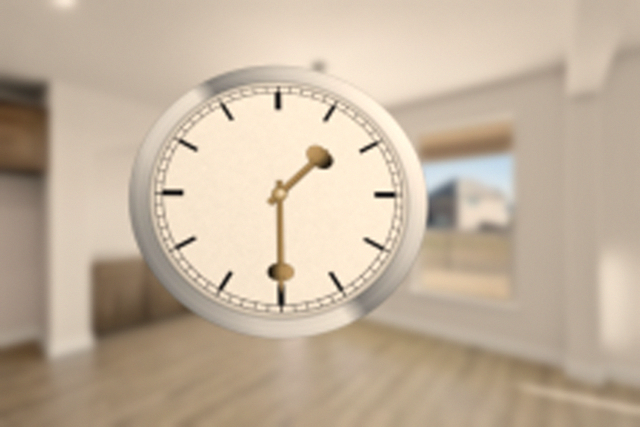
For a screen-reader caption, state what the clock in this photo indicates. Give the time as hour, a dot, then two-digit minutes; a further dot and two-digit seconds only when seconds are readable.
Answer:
1.30
